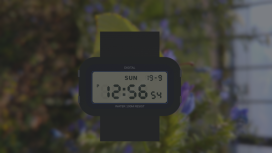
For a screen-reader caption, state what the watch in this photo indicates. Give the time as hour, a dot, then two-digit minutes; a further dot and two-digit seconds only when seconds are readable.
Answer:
12.56.54
